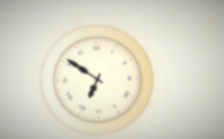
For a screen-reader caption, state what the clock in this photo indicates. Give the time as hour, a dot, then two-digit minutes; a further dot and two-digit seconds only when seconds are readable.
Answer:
6.51
